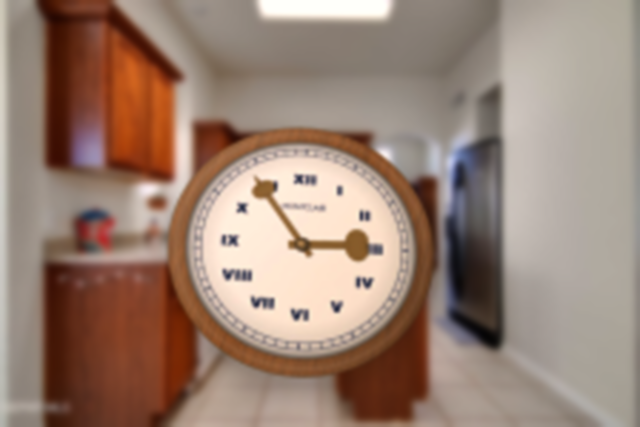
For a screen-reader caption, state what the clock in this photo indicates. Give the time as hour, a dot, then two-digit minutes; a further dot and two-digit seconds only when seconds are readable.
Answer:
2.54
